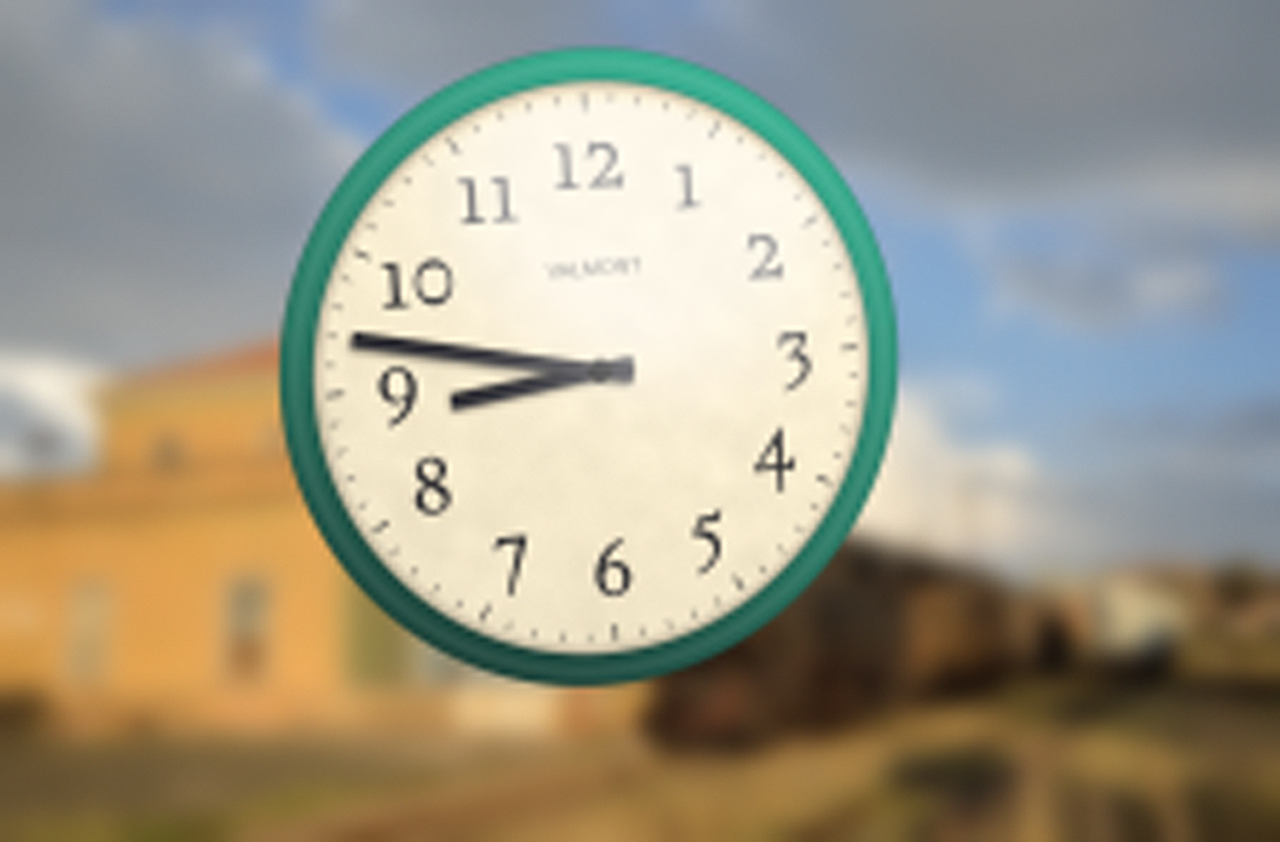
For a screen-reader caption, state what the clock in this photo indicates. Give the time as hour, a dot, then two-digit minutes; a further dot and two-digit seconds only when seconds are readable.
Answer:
8.47
